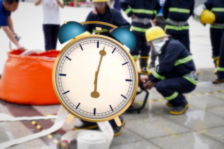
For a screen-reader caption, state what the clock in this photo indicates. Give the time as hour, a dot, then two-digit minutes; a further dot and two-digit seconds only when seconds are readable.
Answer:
6.02
